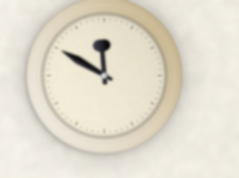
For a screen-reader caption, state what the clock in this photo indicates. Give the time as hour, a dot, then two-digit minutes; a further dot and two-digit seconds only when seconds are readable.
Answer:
11.50
